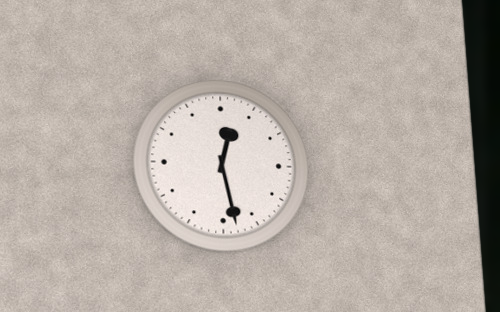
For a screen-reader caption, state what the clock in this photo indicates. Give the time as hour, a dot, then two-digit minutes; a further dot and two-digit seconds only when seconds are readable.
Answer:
12.28
